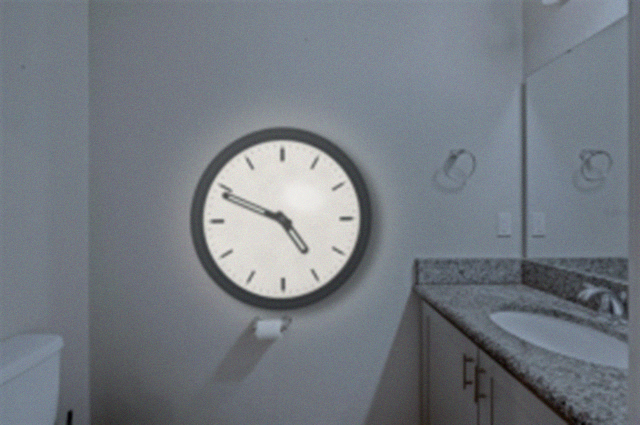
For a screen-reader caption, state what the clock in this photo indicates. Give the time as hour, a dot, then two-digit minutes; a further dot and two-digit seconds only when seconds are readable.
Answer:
4.49
